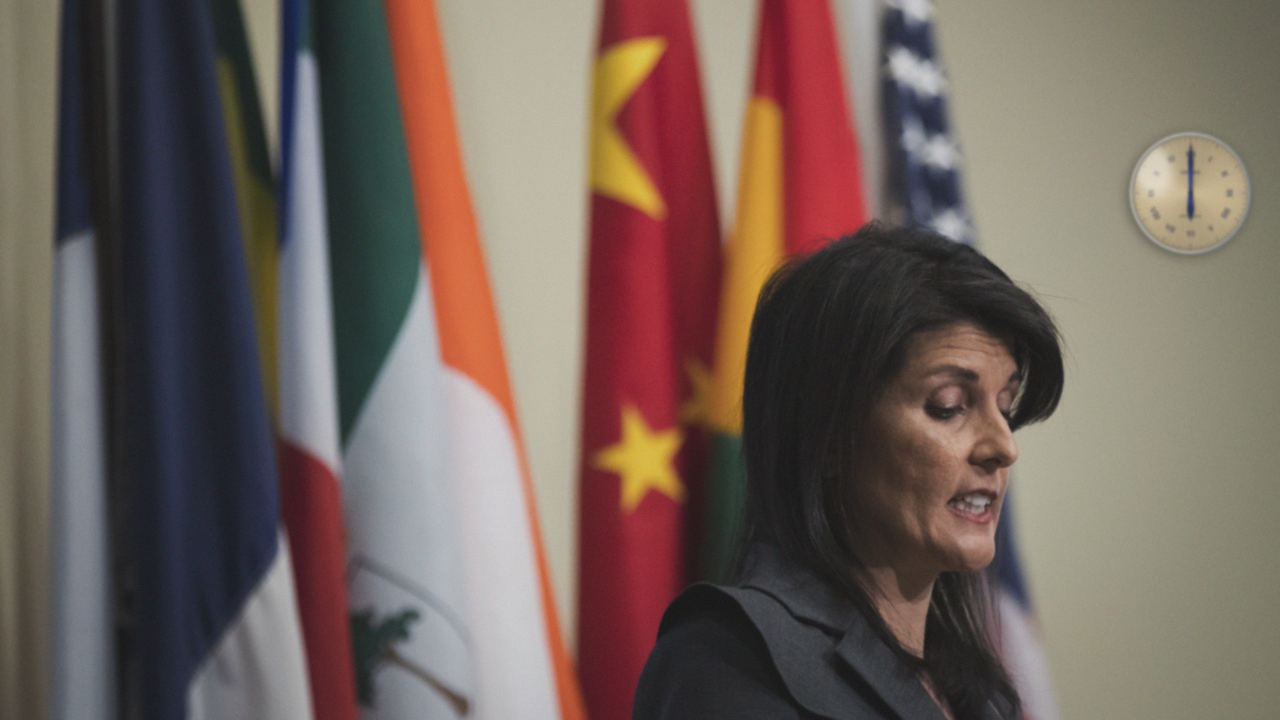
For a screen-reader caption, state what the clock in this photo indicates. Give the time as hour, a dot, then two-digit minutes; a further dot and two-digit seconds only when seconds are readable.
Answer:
6.00
